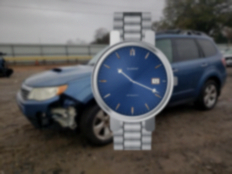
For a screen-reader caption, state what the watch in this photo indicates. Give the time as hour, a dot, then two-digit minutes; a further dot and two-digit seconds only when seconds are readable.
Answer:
10.19
